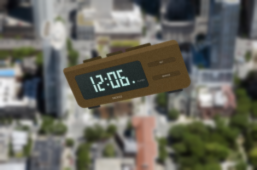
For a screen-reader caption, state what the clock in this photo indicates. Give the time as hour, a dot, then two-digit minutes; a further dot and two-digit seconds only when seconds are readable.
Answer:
12.06
